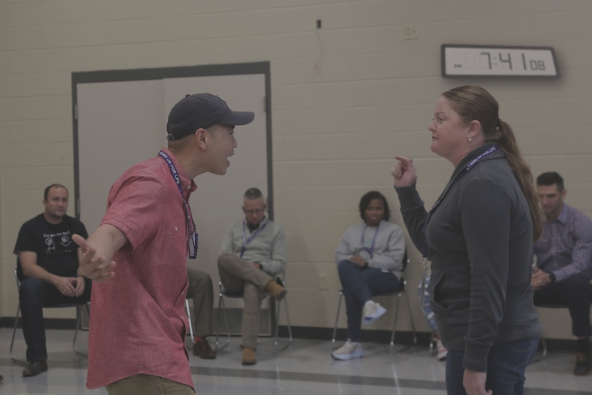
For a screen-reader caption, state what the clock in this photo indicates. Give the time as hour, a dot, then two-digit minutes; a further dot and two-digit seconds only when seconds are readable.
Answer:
7.41
